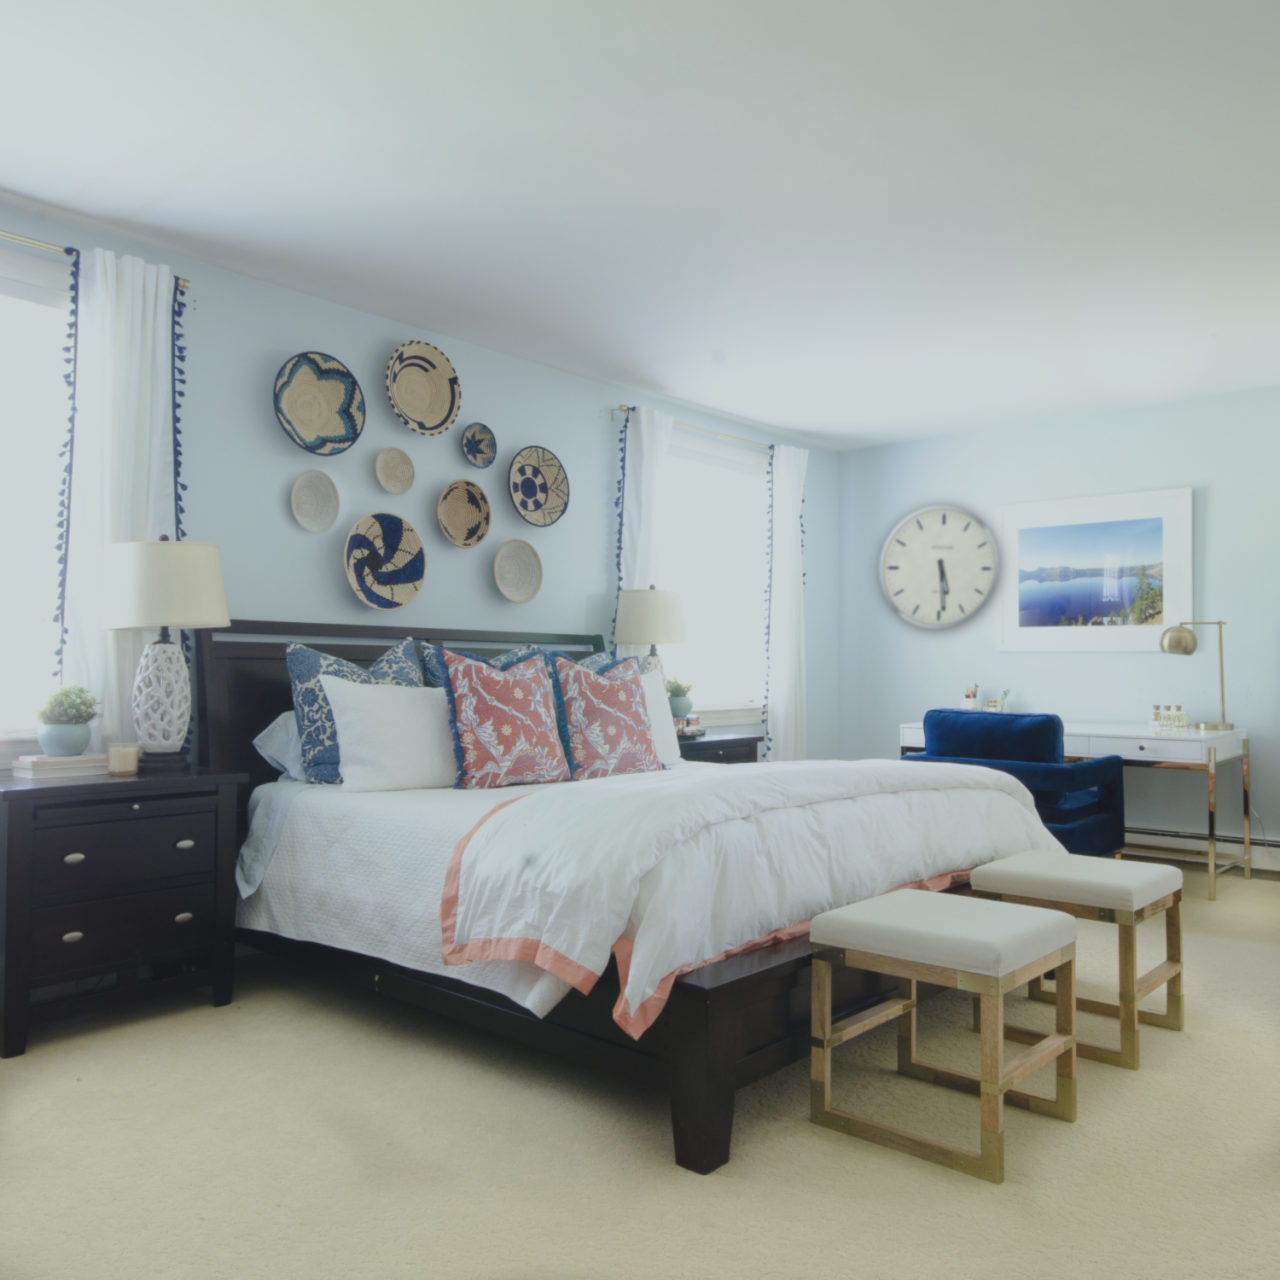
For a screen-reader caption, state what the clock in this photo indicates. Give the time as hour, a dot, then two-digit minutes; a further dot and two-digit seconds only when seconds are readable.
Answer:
5.29
